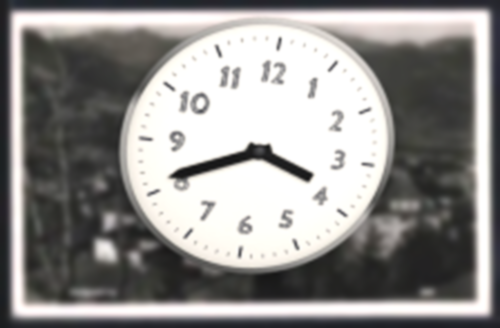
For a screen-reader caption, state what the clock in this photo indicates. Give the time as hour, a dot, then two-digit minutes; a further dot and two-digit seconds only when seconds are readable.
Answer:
3.41
